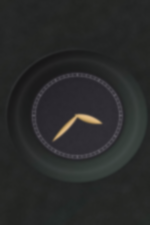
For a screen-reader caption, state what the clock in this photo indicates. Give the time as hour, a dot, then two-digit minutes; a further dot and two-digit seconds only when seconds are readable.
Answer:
3.37
